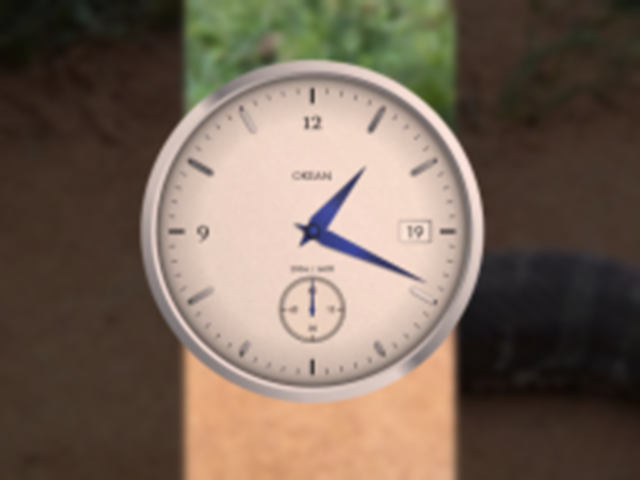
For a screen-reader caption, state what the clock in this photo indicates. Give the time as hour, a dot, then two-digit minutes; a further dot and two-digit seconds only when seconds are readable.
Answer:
1.19
